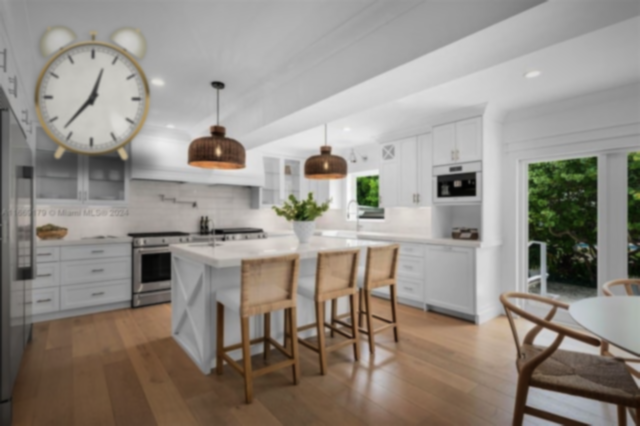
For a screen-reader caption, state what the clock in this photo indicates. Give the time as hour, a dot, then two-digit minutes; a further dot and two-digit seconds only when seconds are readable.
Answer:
12.37
